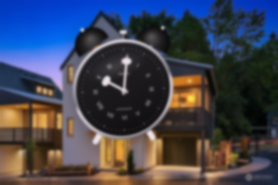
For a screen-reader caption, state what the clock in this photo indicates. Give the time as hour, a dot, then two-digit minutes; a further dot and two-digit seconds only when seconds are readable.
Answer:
10.01
